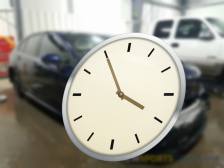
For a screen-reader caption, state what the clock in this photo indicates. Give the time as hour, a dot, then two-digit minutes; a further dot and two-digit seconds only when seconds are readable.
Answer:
3.55
